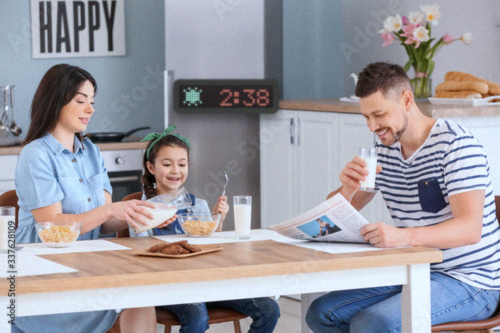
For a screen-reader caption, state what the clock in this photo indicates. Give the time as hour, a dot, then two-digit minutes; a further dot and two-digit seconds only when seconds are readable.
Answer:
2.38
